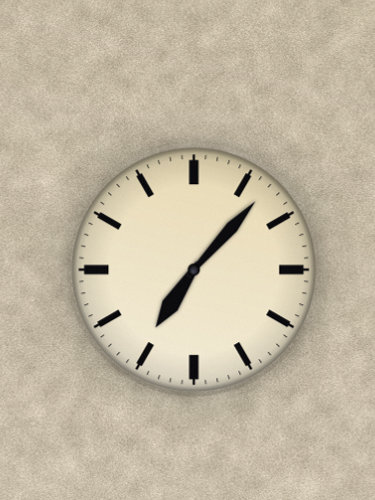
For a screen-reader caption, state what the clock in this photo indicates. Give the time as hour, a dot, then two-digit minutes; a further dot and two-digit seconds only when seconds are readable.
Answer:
7.07
